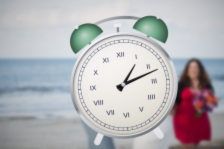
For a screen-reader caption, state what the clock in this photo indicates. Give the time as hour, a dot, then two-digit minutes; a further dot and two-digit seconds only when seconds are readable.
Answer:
1.12
